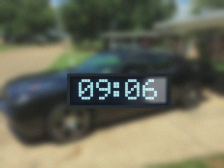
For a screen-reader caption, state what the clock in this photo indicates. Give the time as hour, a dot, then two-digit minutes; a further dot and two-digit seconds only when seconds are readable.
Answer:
9.06
